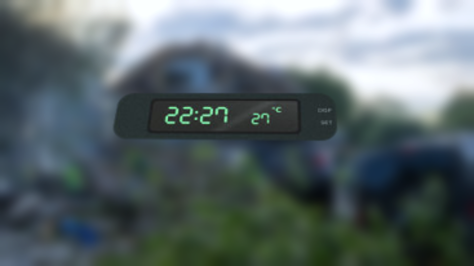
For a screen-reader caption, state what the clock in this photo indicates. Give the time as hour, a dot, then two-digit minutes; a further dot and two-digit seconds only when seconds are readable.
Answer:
22.27
